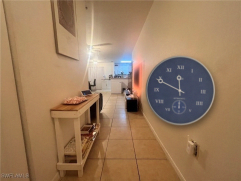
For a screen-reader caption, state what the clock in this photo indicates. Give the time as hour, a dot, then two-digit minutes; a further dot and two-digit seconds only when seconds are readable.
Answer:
11.49
